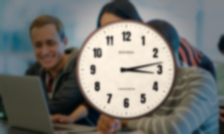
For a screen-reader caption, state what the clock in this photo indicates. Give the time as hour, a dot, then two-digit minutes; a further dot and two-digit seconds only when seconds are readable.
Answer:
3.13
